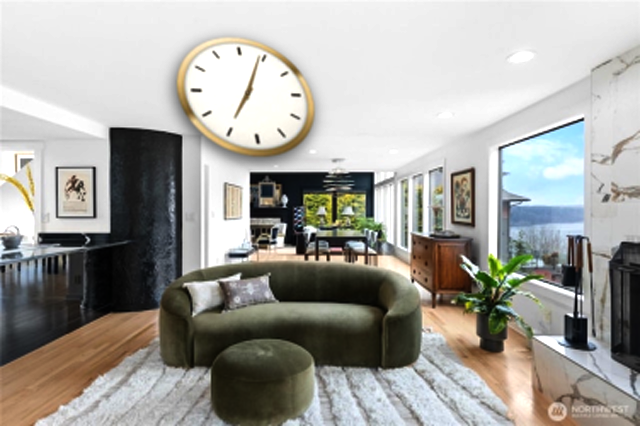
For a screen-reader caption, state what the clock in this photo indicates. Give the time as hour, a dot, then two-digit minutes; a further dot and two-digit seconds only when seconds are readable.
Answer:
7.04
